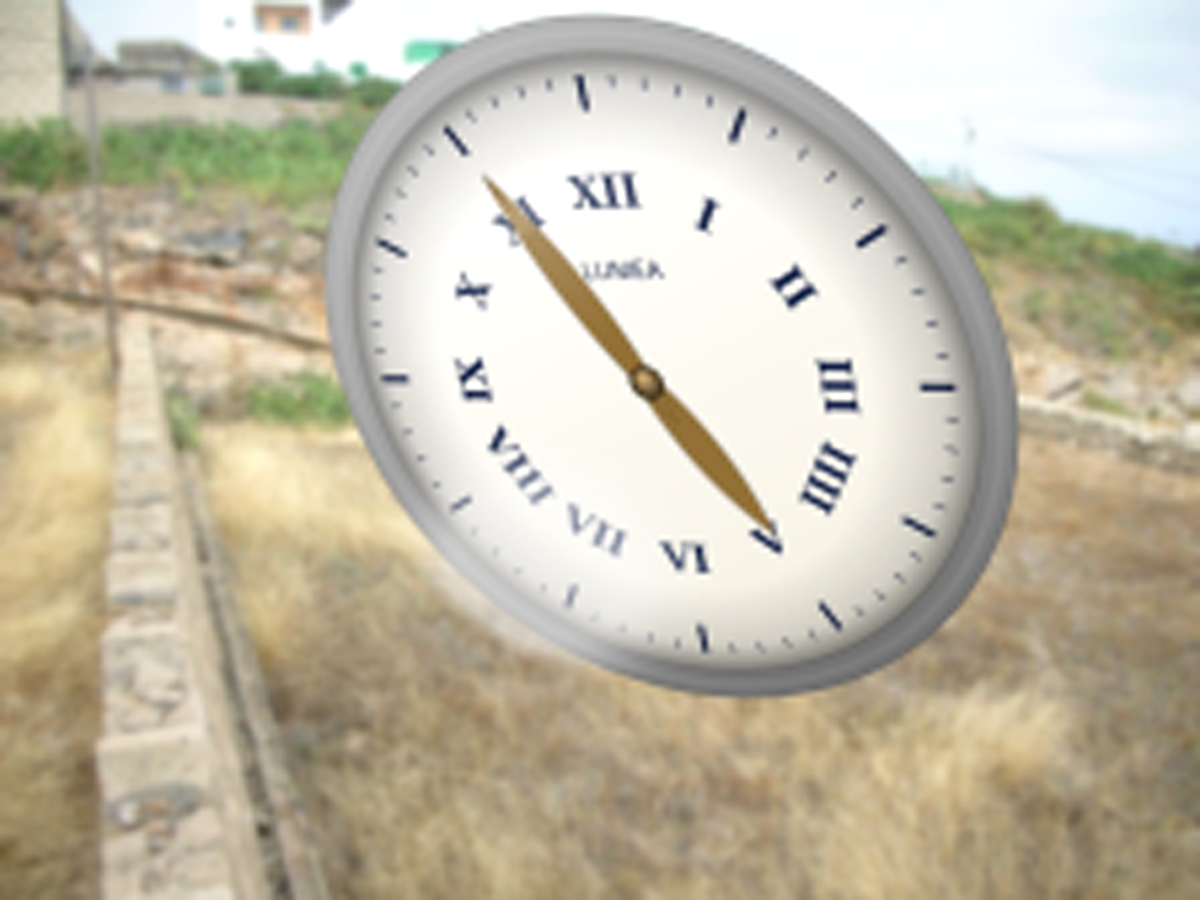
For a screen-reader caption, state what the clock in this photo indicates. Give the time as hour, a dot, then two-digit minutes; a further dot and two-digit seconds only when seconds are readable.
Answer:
4.55
